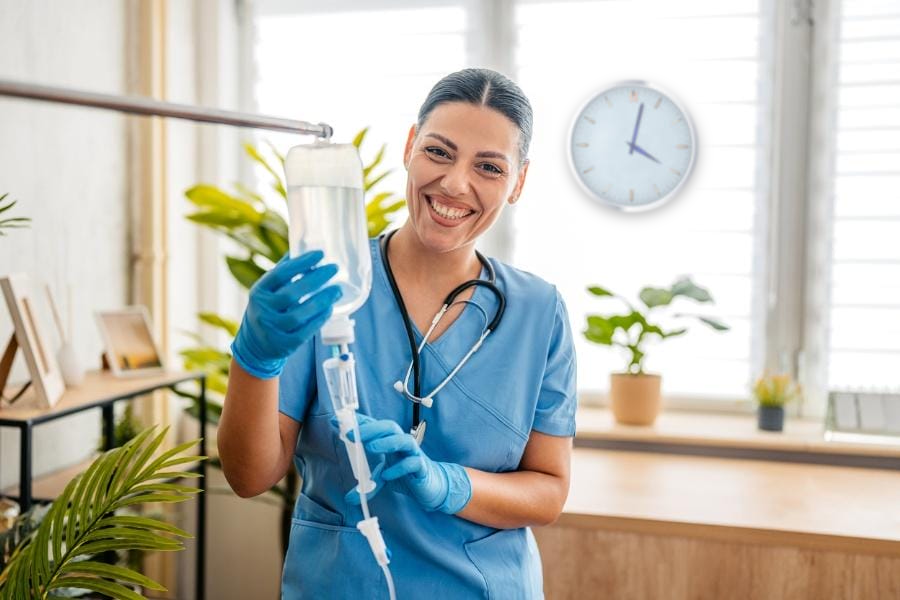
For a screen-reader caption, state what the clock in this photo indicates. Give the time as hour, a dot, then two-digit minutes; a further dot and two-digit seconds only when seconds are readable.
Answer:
4.02
